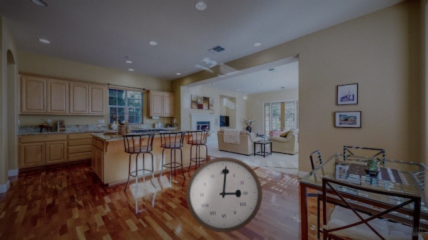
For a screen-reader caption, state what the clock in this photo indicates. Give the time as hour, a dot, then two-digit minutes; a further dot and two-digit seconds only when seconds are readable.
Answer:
3.01
